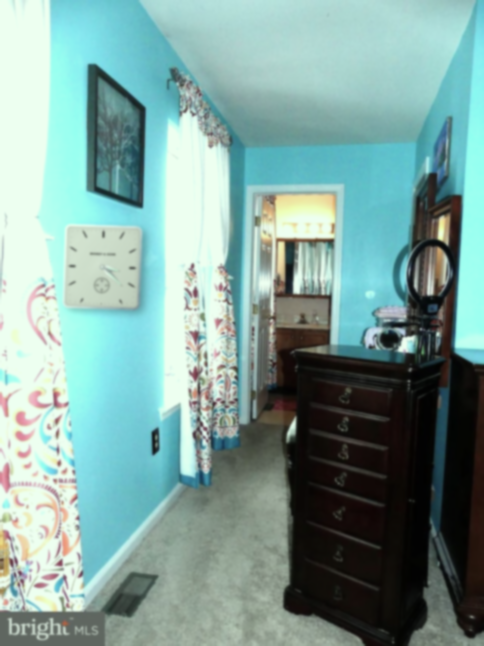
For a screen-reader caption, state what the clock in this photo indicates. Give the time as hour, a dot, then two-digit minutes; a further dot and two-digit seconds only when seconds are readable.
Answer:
3.22
